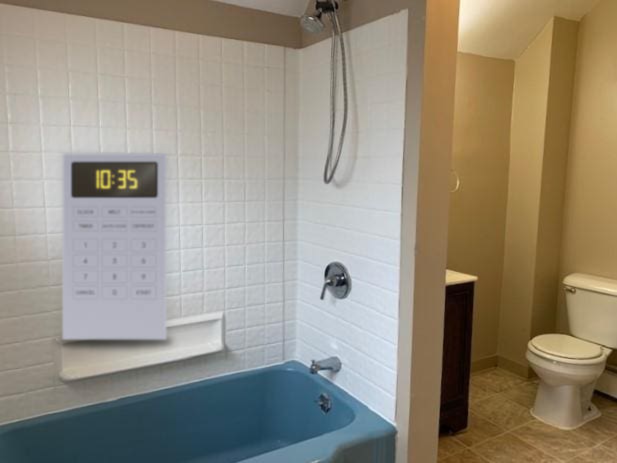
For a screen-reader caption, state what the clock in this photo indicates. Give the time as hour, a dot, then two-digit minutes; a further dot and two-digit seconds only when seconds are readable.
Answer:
10.35
